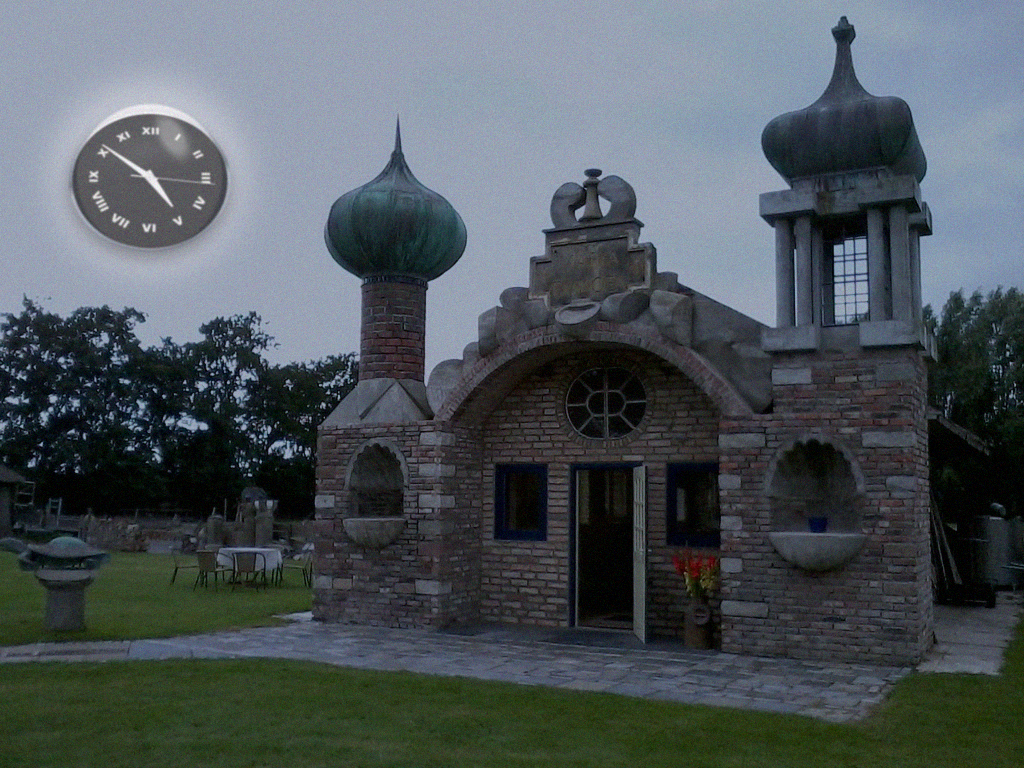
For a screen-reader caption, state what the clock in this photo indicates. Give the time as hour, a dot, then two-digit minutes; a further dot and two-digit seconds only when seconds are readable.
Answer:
4.51.16
